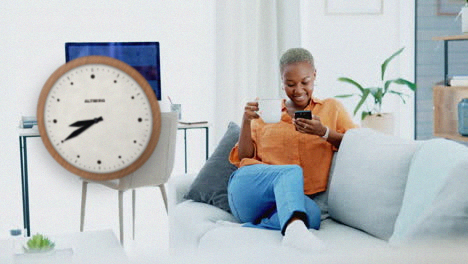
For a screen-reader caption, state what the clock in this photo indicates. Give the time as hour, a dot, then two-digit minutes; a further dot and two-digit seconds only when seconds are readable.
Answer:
8.40
